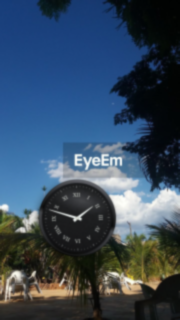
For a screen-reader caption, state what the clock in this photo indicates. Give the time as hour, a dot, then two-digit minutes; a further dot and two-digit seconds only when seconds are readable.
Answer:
1.48
